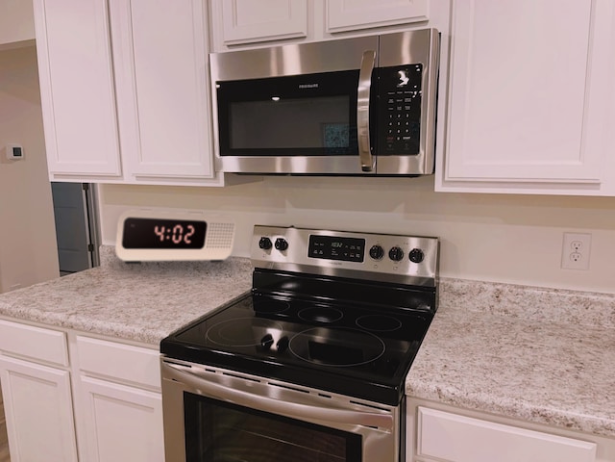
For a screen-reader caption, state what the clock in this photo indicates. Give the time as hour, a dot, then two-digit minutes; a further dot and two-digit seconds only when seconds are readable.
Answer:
4.02
